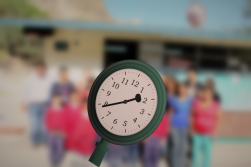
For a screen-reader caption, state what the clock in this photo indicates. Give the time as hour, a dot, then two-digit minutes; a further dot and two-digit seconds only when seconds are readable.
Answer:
1.39
